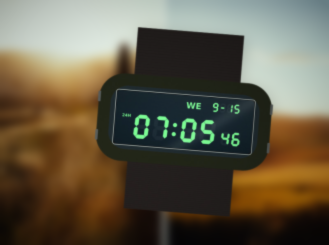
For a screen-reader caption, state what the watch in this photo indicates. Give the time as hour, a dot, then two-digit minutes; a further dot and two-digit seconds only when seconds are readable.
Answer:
7.05.46
